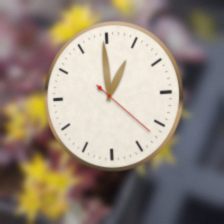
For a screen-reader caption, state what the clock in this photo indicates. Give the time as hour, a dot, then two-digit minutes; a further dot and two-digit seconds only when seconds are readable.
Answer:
12.59.22
